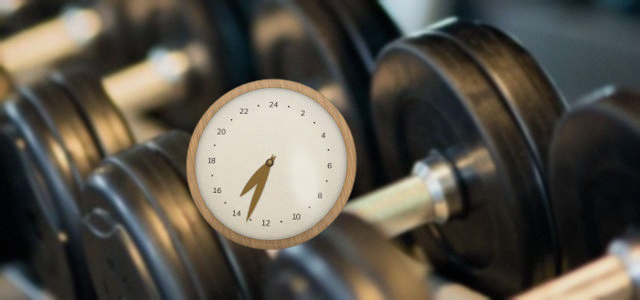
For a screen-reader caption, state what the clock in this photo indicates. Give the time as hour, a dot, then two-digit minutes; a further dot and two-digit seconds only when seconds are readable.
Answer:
14.33
